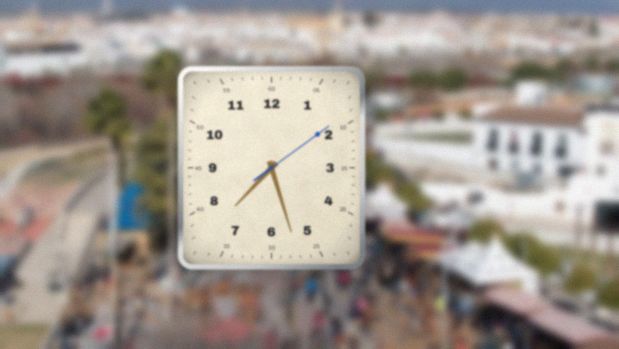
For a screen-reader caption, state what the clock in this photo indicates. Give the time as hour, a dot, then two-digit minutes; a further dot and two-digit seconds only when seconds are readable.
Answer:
7.27.09
